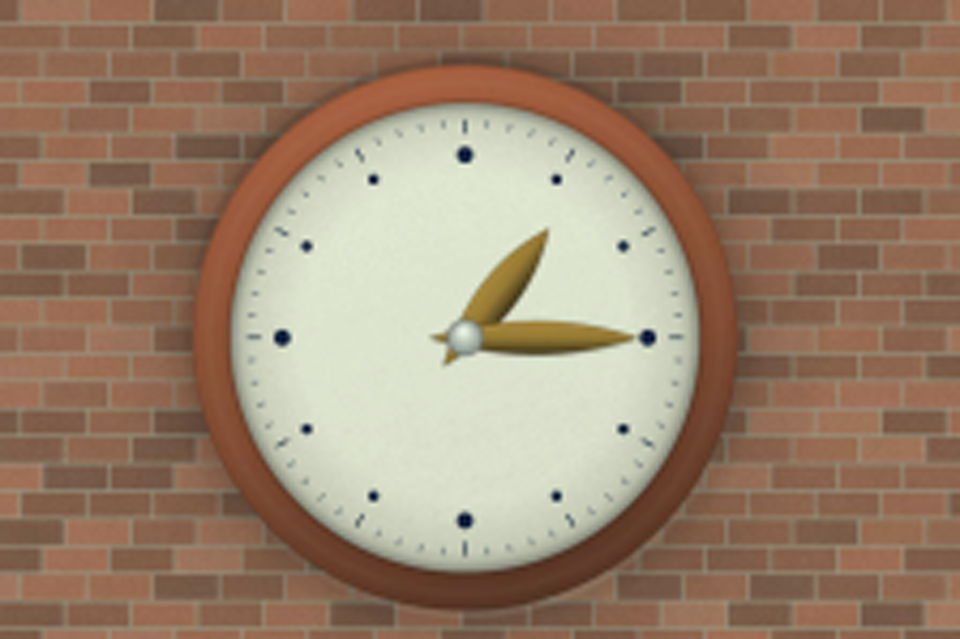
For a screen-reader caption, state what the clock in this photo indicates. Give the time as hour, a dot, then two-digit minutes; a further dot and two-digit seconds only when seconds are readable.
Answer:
1.15
